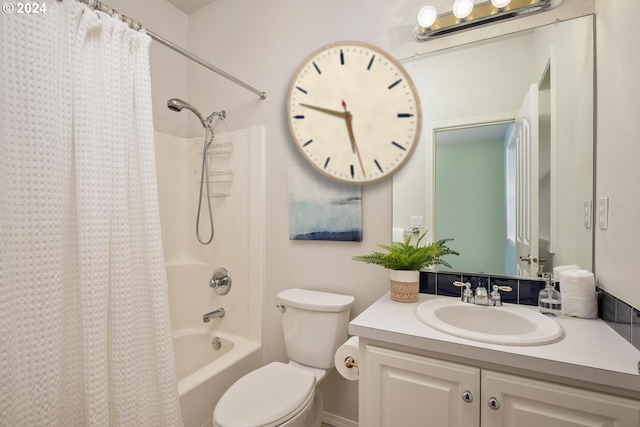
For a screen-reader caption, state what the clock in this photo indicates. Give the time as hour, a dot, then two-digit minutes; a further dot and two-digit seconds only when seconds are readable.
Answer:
5.47.28
